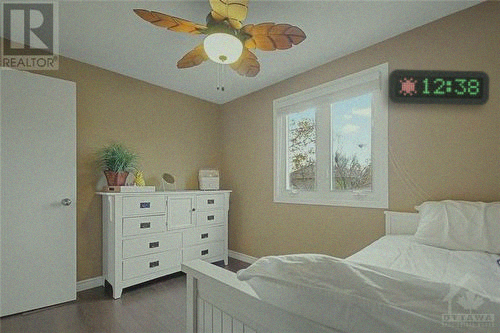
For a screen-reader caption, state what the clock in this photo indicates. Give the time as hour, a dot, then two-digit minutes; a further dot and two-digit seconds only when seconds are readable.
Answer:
12.38
